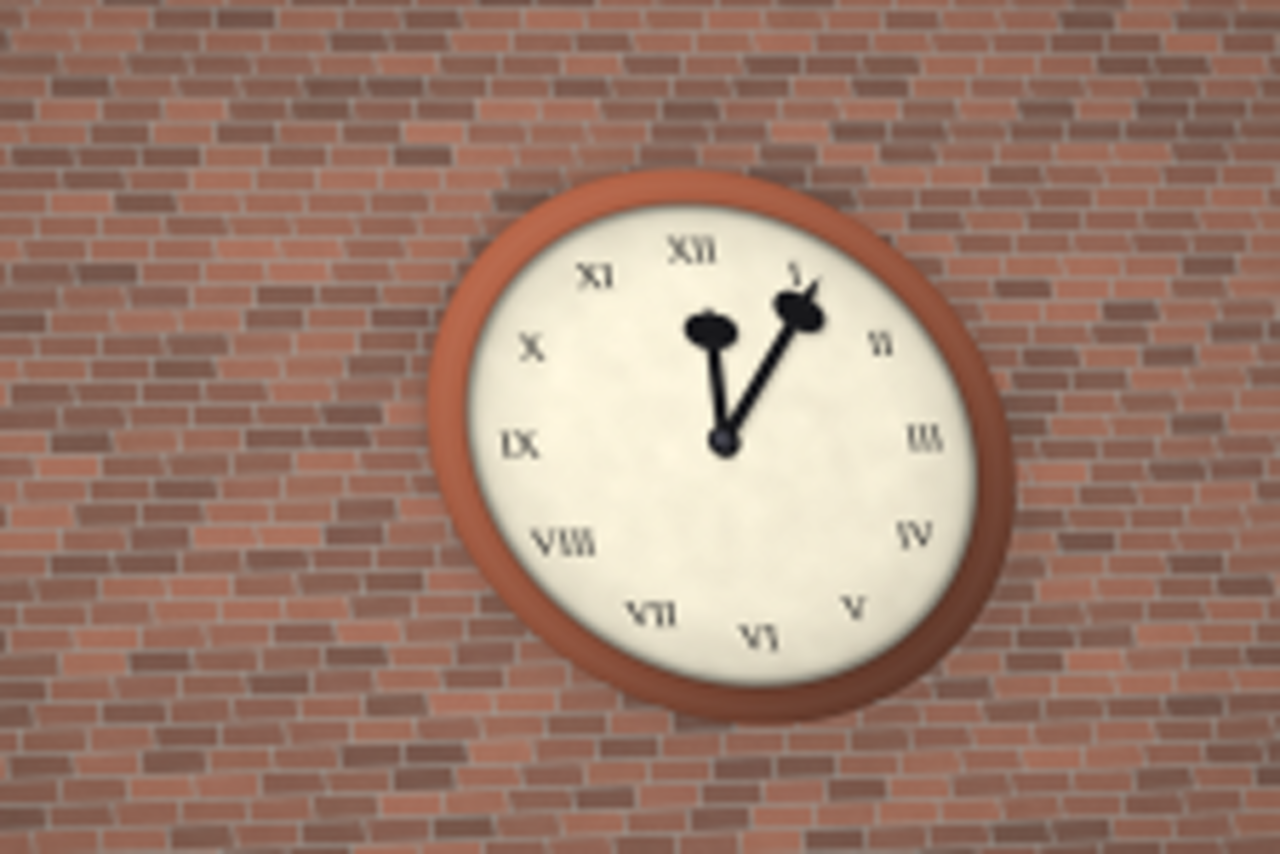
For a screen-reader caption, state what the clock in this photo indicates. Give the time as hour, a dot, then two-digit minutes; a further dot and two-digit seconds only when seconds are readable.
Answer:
12.06
